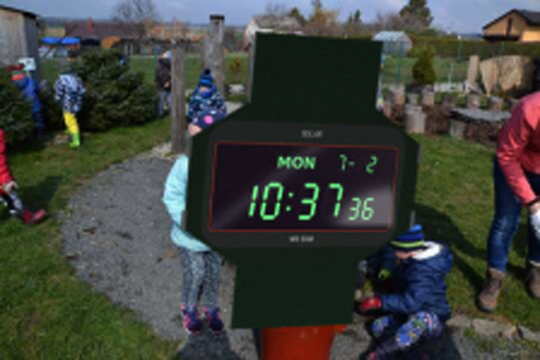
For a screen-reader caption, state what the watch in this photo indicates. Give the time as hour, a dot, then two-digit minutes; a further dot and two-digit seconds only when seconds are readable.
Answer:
10.37.36
